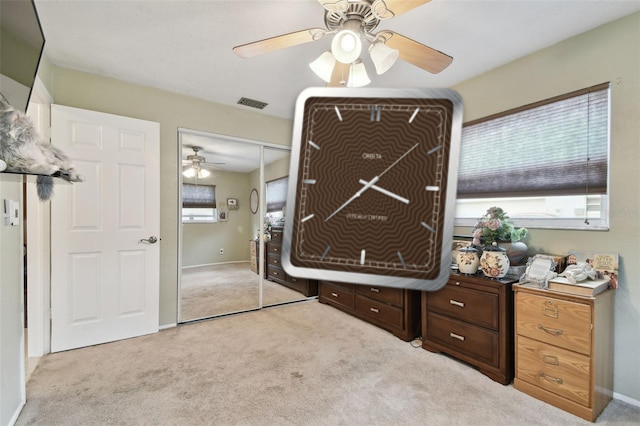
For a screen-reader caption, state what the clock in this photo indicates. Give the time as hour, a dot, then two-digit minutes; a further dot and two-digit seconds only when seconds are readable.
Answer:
3.38.08
